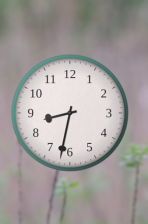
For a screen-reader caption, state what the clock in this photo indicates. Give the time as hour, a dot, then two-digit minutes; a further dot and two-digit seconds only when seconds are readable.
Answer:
8.32
